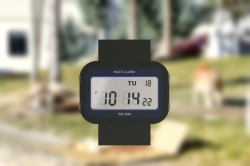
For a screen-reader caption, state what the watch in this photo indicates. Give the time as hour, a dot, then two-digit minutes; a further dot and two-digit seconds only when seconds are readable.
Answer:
10.14.22
